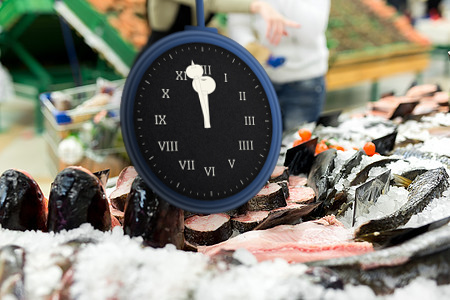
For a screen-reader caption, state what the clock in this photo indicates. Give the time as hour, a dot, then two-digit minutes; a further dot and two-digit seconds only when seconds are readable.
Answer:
11.58
